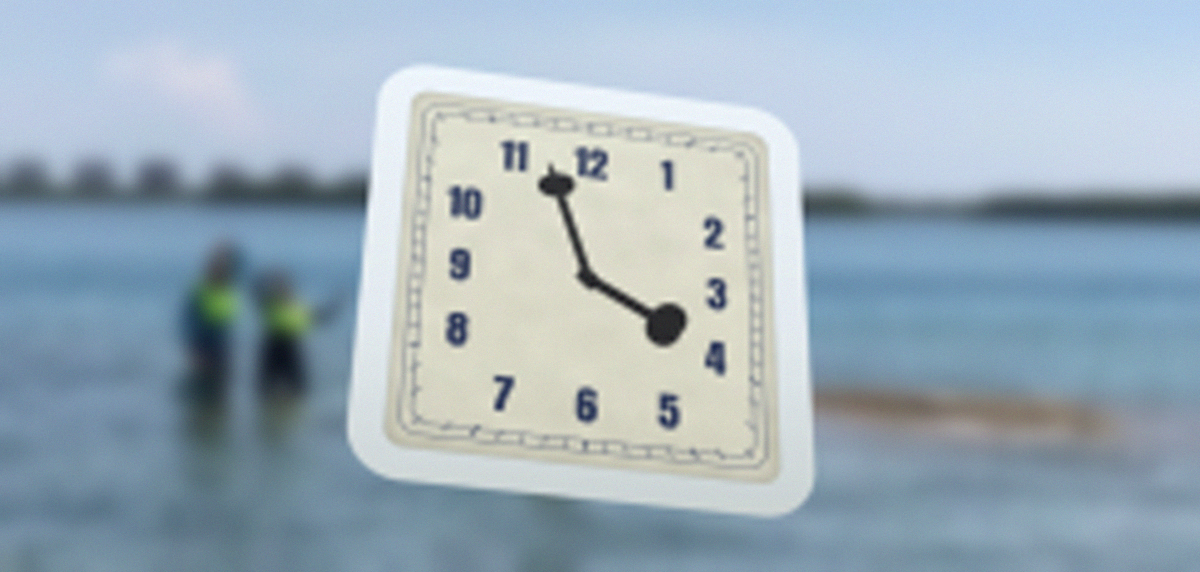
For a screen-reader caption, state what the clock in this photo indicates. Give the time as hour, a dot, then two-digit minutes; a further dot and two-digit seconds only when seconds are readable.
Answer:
3.57
